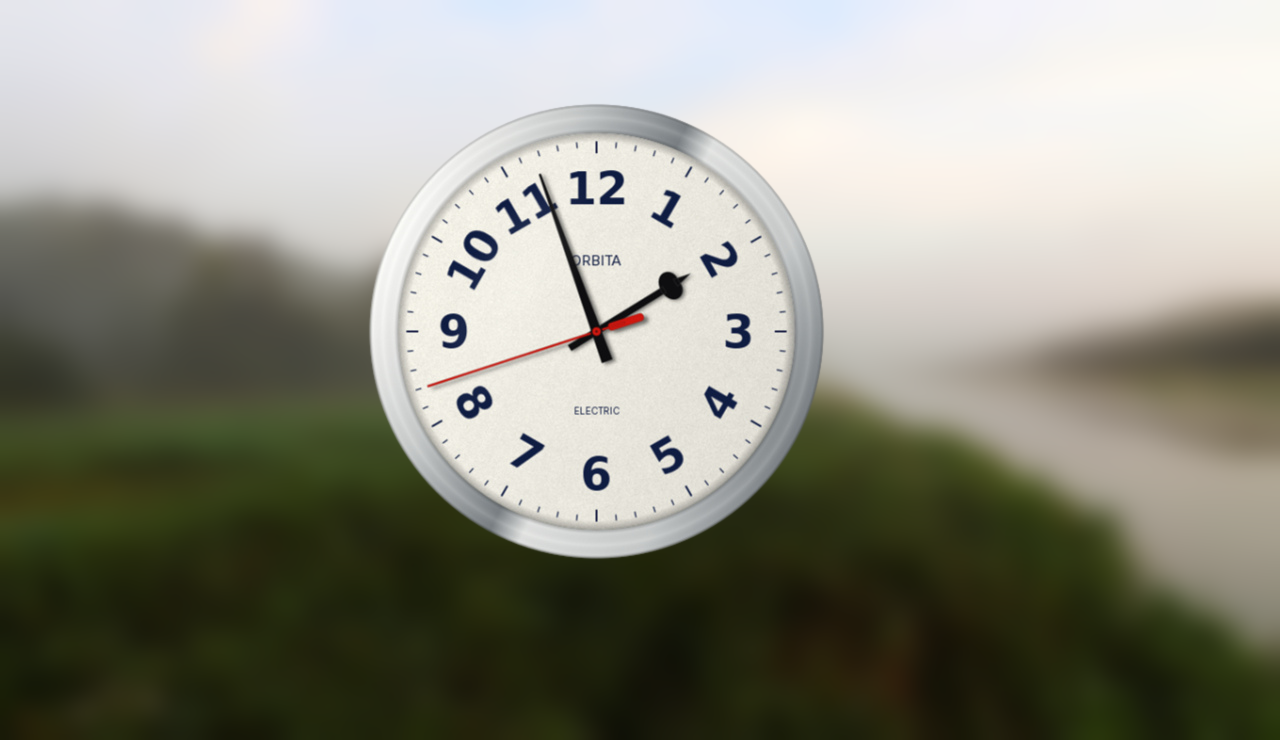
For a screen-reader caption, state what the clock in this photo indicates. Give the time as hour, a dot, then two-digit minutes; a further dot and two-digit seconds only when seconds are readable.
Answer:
1.56.42
